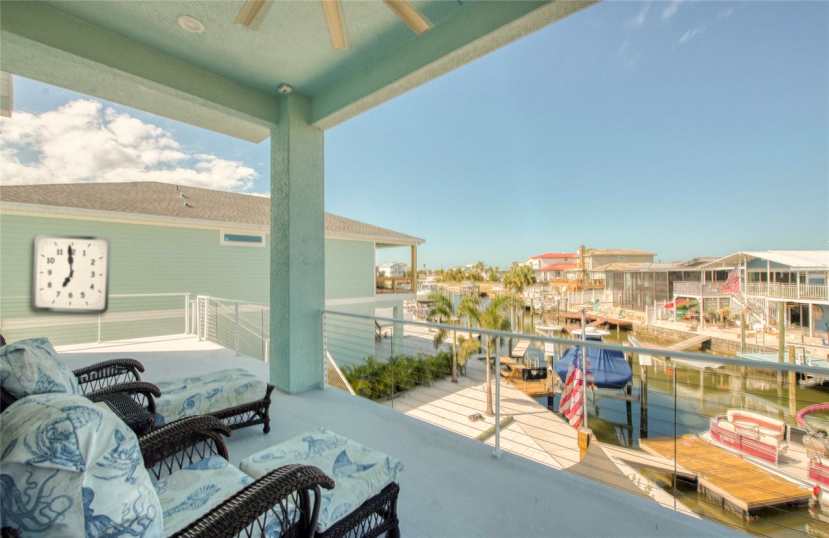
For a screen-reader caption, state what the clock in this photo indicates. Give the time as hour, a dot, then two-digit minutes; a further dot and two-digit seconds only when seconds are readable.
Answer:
6.59
